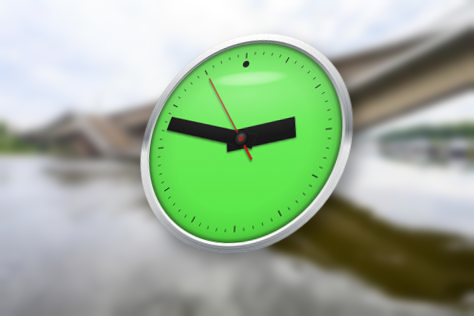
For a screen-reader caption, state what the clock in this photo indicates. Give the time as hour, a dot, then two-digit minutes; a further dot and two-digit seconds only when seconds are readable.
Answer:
2.47.55
